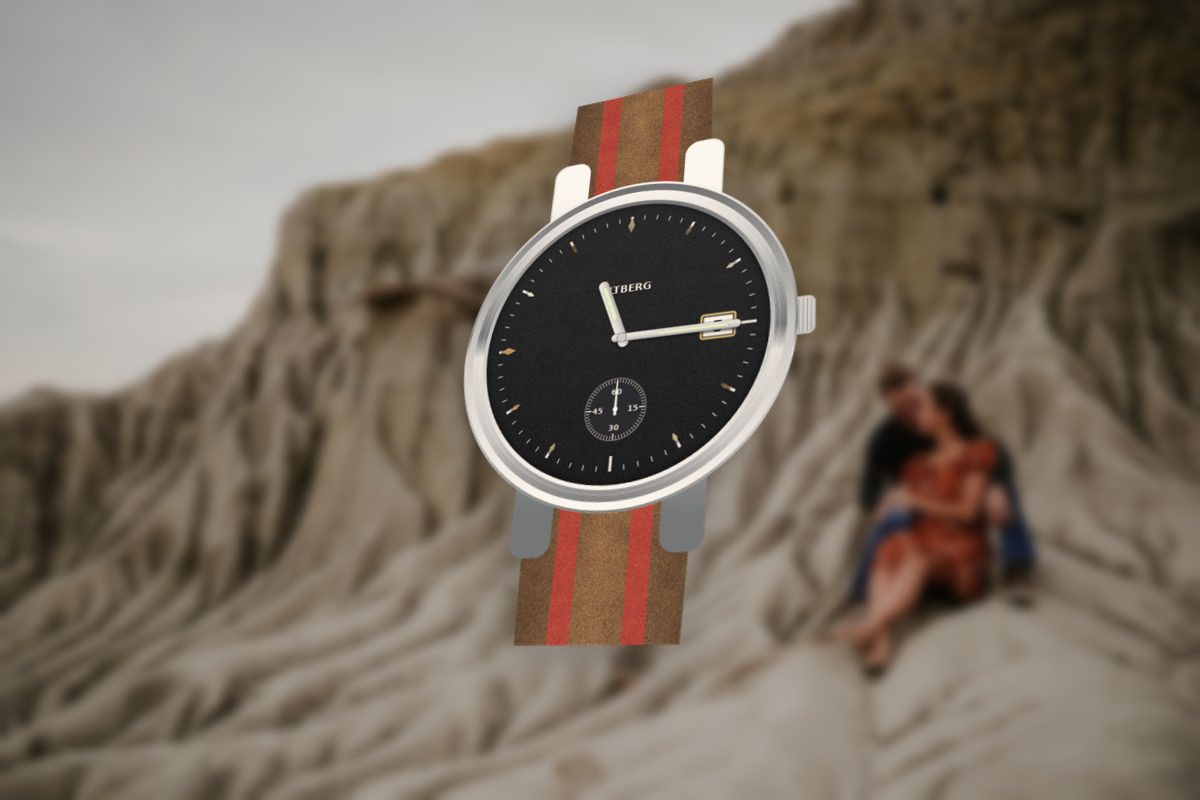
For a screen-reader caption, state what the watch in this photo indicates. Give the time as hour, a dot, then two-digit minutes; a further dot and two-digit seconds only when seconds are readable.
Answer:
11.15
